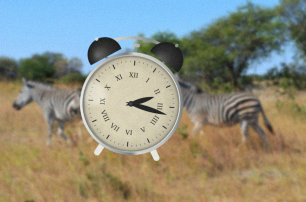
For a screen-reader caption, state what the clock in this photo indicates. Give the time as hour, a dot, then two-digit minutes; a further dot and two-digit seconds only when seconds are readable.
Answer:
2.17
